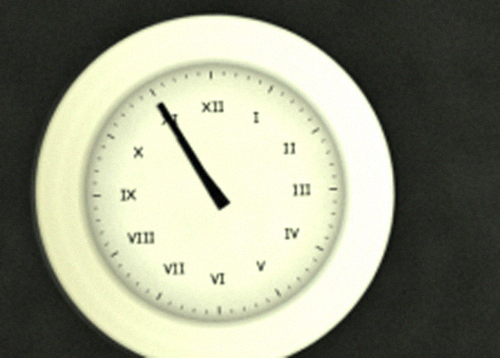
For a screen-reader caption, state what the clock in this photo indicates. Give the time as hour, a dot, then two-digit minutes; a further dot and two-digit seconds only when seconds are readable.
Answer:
10.55
